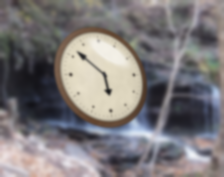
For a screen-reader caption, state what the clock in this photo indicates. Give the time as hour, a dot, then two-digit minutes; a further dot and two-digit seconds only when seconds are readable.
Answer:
5.52
